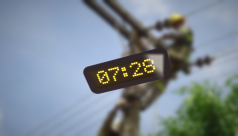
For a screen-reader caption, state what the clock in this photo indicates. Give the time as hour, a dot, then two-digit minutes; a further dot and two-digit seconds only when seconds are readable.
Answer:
7.28
